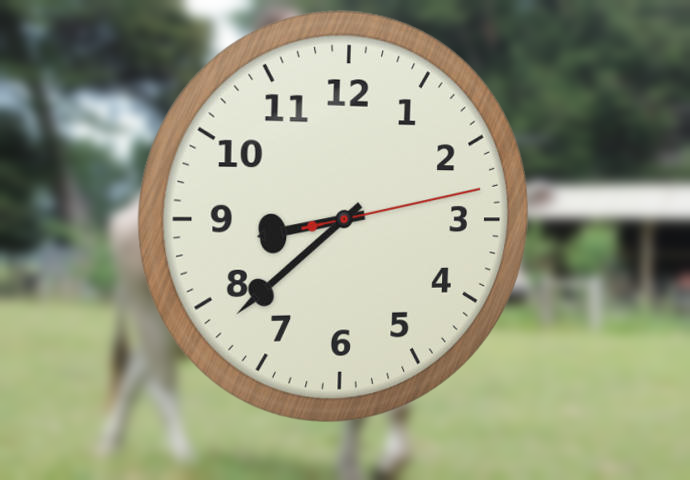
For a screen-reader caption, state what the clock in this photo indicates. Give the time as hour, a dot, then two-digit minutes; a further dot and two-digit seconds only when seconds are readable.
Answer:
8.38.13
